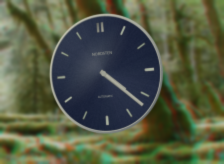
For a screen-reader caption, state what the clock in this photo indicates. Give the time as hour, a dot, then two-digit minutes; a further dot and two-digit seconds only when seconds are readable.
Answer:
4.22
